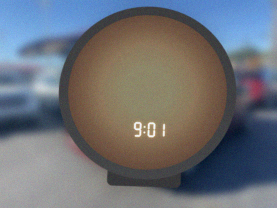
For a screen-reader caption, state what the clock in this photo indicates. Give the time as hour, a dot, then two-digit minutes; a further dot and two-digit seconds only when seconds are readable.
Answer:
9.01
